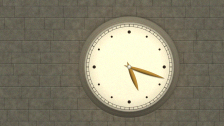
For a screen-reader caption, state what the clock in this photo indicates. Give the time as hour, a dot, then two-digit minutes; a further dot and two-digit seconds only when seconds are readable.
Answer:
5.18
